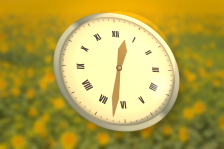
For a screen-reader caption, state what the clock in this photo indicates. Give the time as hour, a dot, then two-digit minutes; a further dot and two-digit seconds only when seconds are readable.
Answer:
12.32
